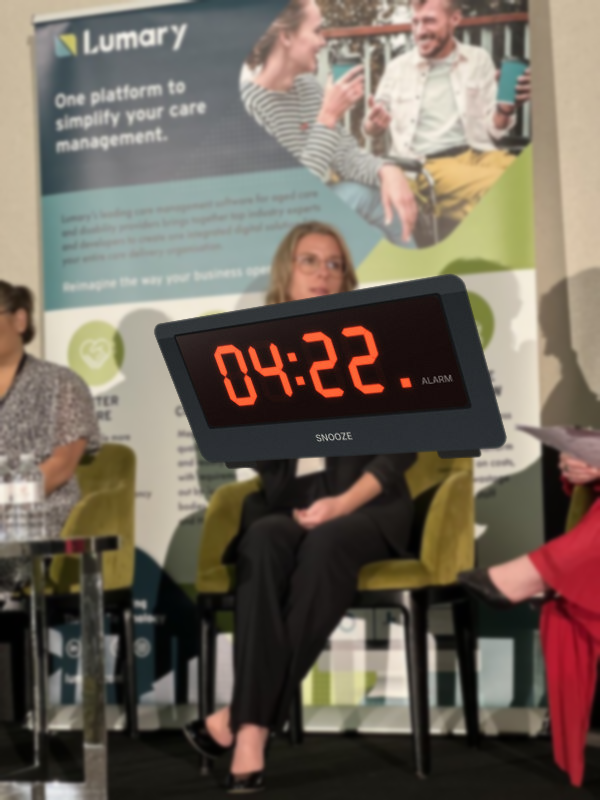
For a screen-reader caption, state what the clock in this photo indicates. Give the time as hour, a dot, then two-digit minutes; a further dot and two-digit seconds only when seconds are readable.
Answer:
4.22
